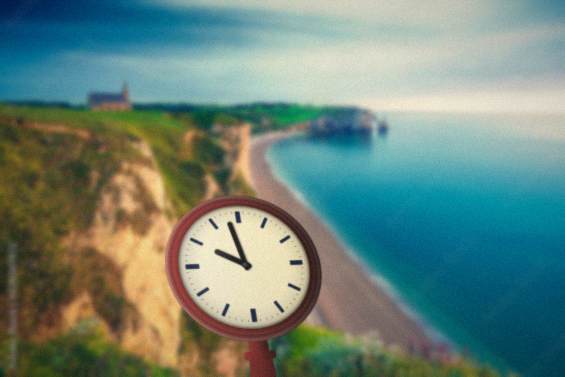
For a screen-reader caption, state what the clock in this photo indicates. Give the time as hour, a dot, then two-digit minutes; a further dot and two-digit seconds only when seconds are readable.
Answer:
9.58
